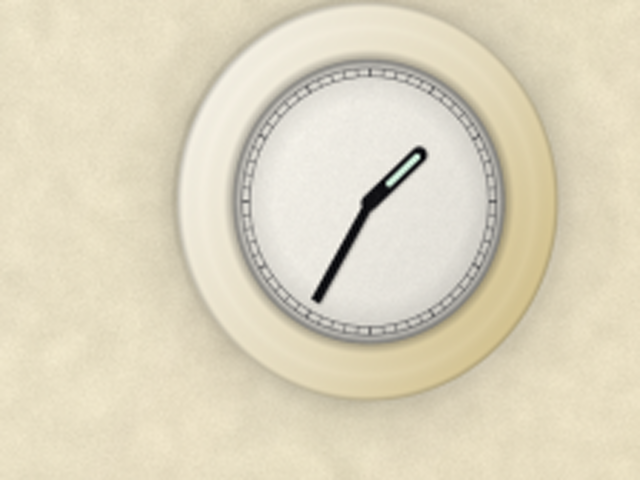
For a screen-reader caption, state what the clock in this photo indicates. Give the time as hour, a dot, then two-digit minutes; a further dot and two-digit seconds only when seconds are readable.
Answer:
1.35
